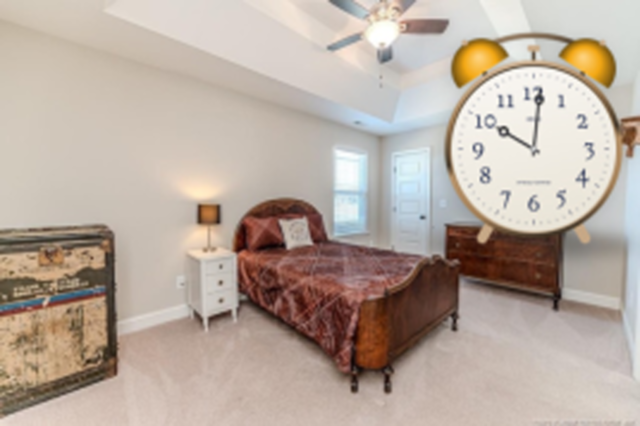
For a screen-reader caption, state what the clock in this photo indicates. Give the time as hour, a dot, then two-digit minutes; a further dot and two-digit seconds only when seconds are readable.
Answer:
10.01
